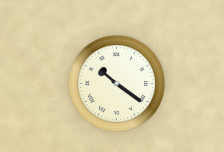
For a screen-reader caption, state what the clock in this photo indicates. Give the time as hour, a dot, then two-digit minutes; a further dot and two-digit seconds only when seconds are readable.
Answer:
10.21
